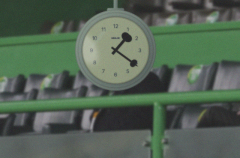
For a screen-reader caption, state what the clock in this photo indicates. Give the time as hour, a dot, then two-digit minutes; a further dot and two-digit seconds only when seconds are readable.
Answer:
1.21
